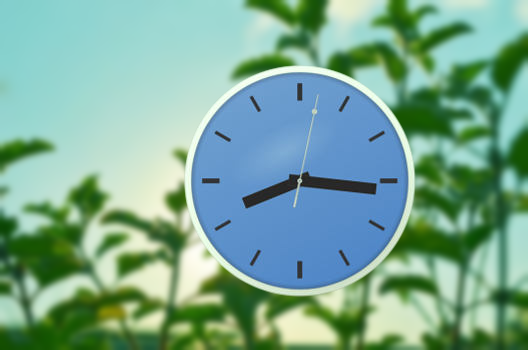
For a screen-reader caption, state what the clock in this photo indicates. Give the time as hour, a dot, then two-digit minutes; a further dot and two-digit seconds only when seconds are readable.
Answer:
8.16.02
